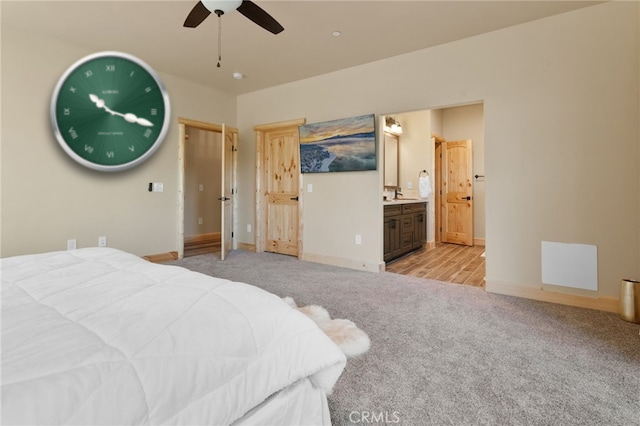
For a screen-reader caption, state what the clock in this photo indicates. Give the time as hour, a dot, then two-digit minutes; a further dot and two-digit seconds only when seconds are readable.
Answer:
10.18
